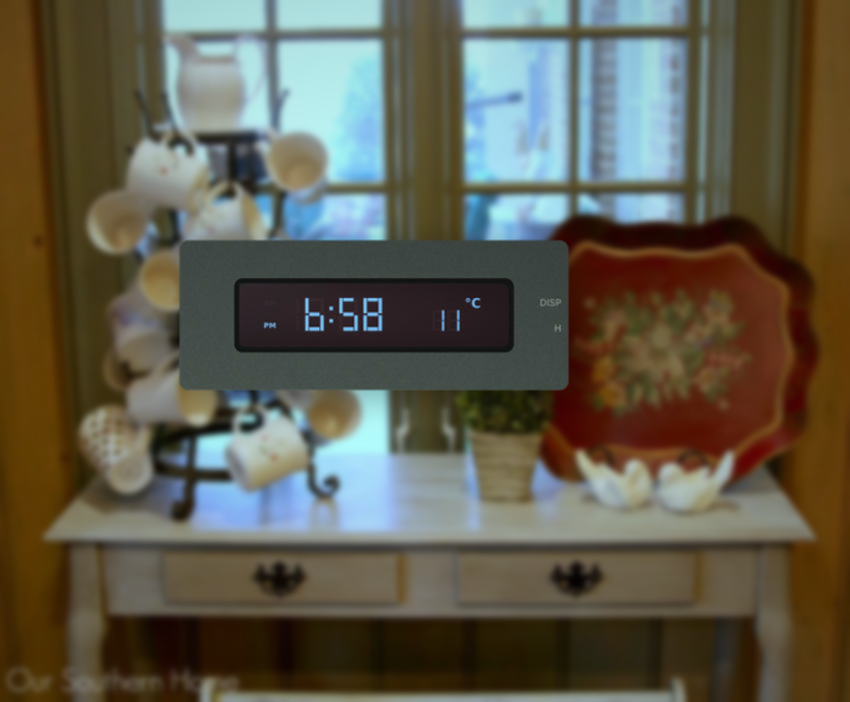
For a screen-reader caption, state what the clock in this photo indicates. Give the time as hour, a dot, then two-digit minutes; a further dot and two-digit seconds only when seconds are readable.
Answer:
6.58
